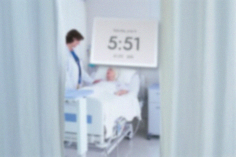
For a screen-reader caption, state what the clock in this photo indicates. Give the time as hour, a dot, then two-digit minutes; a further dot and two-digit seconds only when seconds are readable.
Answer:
5.51
